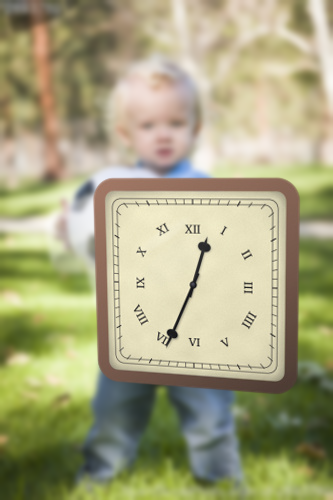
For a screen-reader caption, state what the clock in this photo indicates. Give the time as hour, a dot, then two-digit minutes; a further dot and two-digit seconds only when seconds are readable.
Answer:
12.34
